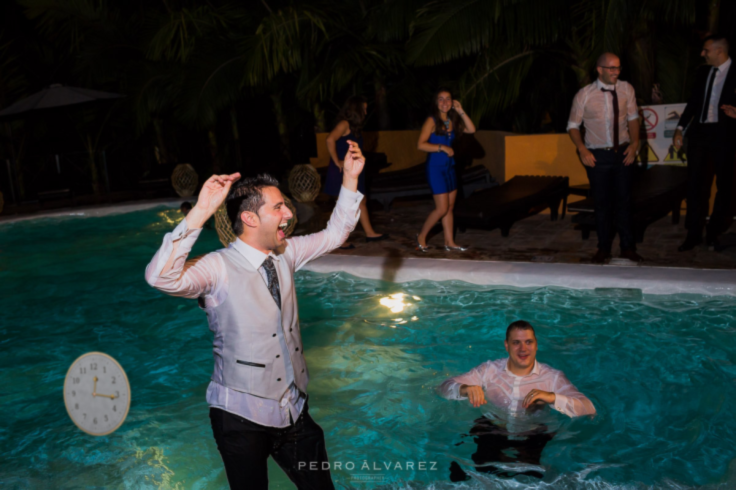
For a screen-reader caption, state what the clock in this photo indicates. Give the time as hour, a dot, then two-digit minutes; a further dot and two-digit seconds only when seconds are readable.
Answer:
12.16
